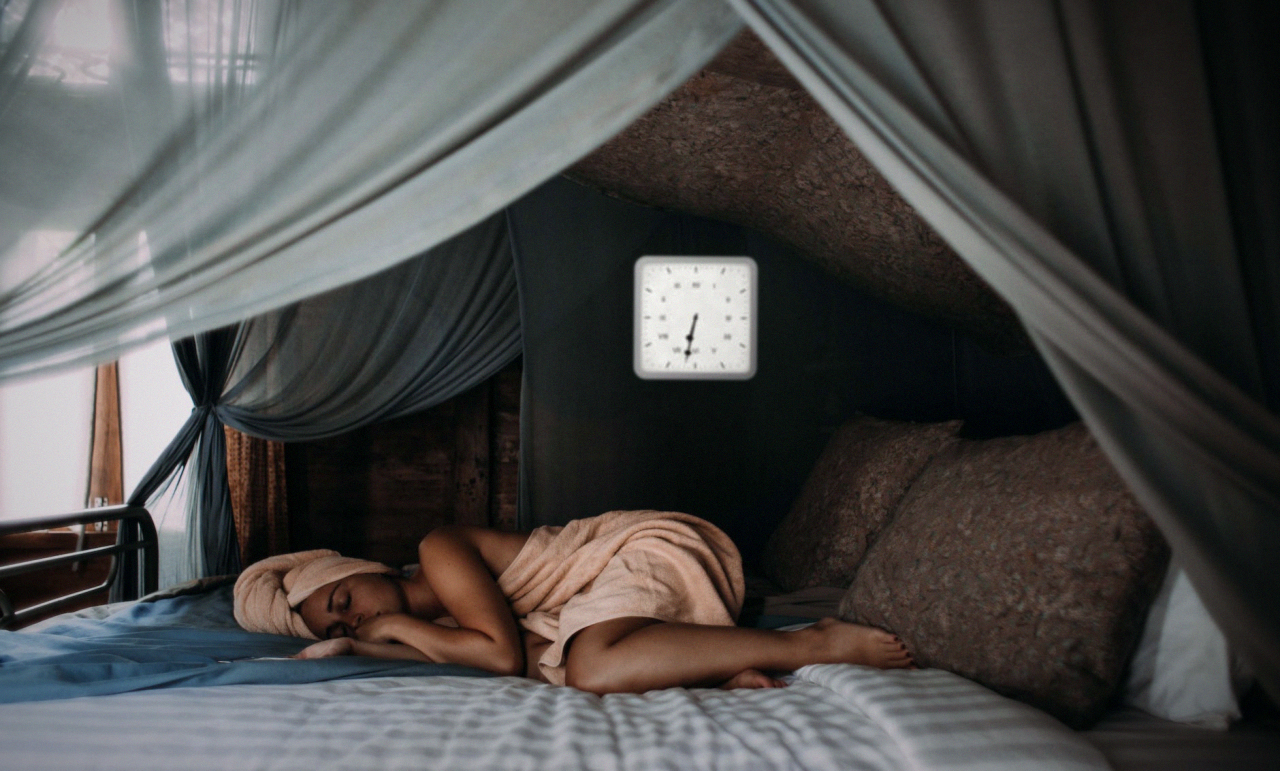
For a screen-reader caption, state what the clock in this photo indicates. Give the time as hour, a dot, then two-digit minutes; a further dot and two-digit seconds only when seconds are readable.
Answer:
6.32
